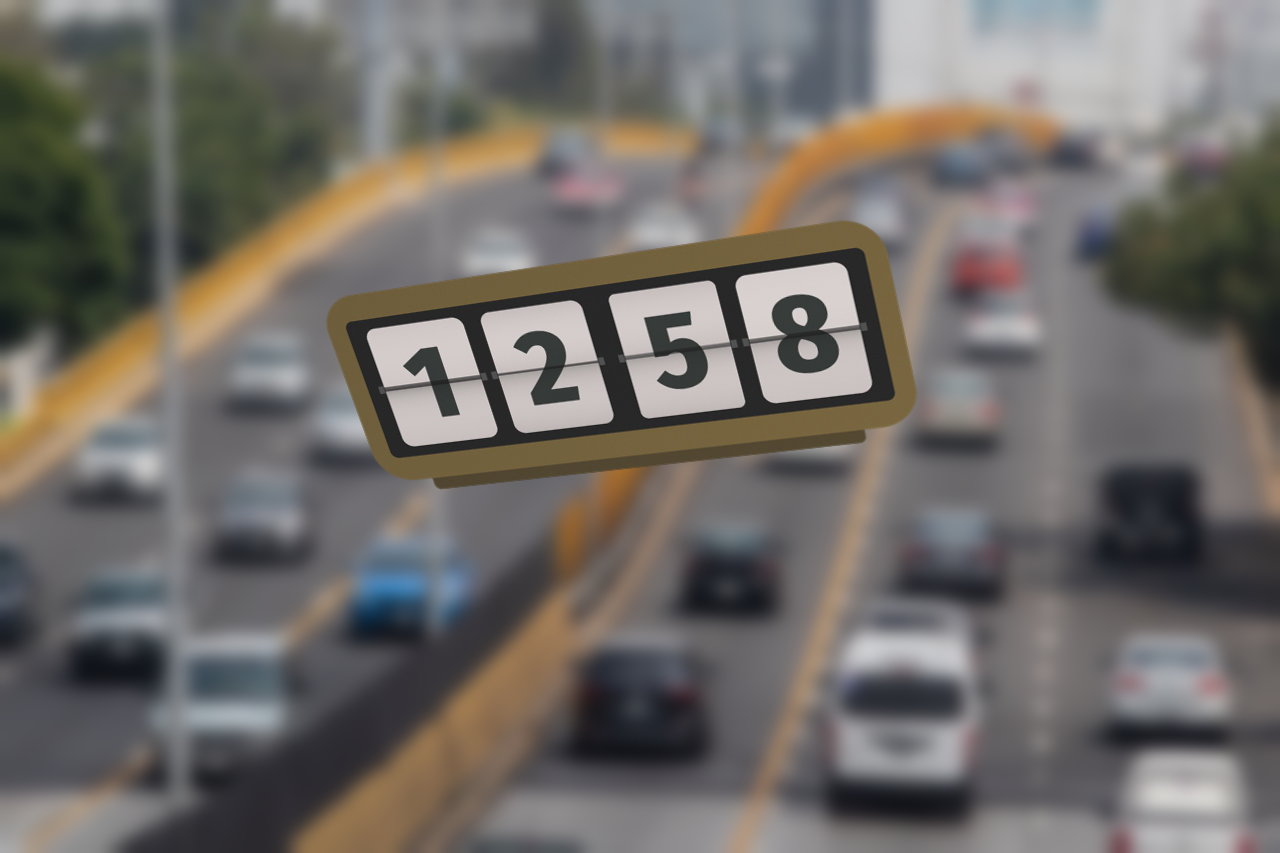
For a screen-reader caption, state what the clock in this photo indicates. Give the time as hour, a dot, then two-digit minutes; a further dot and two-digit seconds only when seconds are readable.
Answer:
12.58
